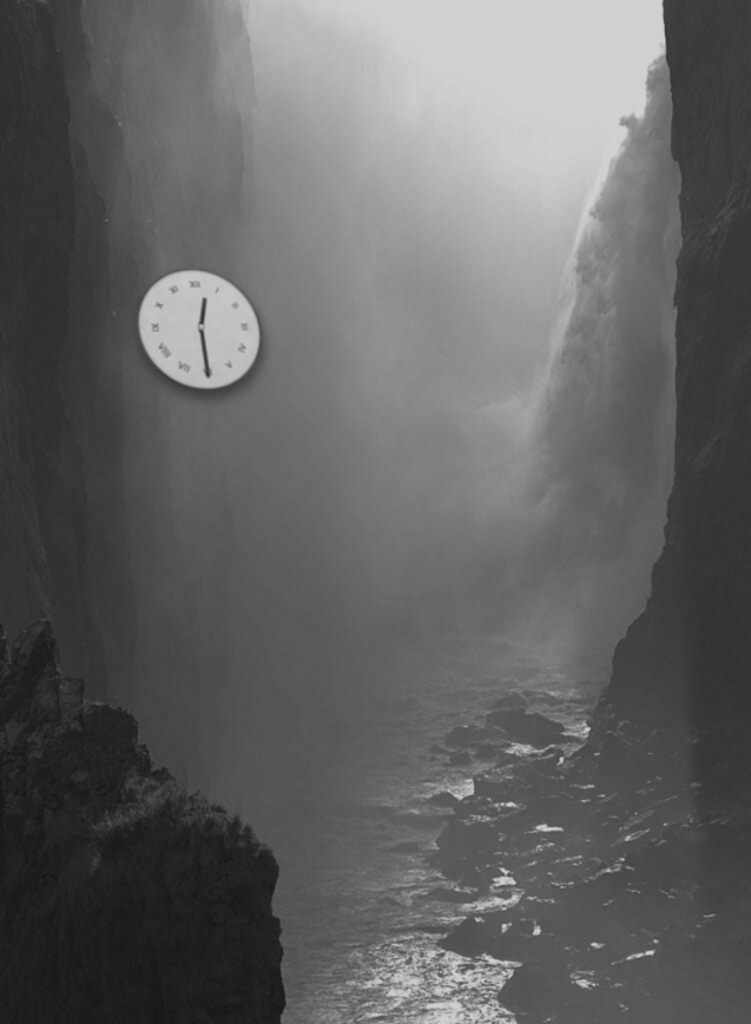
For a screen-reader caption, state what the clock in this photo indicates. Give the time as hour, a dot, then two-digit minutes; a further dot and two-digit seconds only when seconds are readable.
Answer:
12.30
